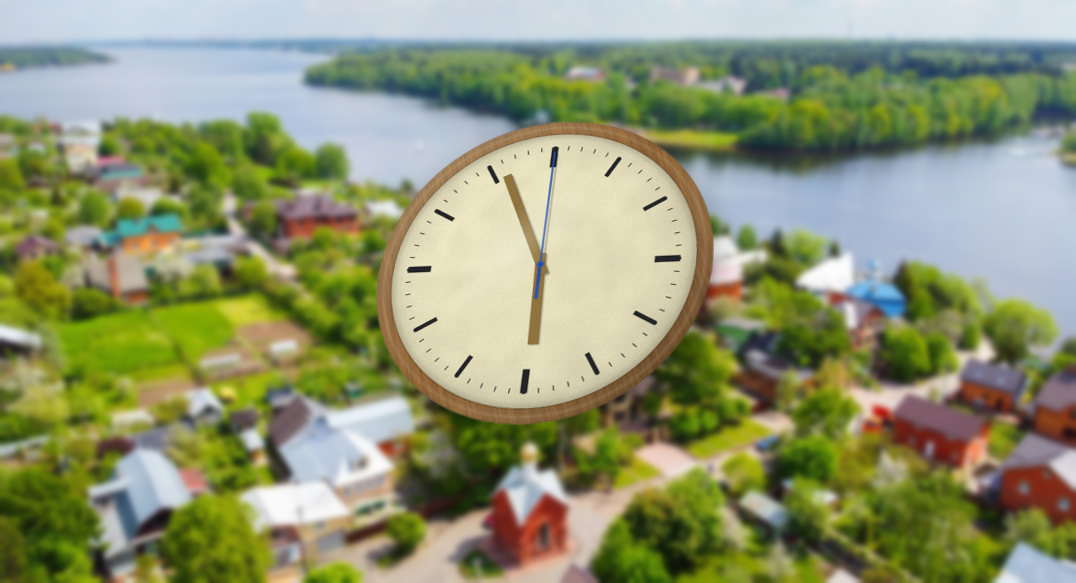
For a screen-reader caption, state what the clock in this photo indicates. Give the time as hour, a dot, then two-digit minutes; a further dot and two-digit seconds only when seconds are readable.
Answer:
5.56.00
